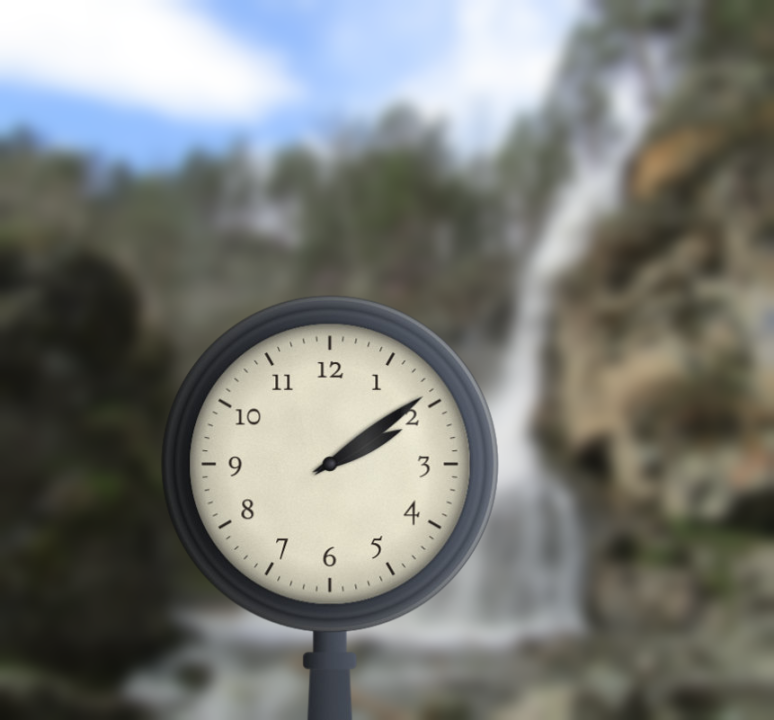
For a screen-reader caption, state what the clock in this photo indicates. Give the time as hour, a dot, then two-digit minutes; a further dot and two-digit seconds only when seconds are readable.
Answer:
2.09
